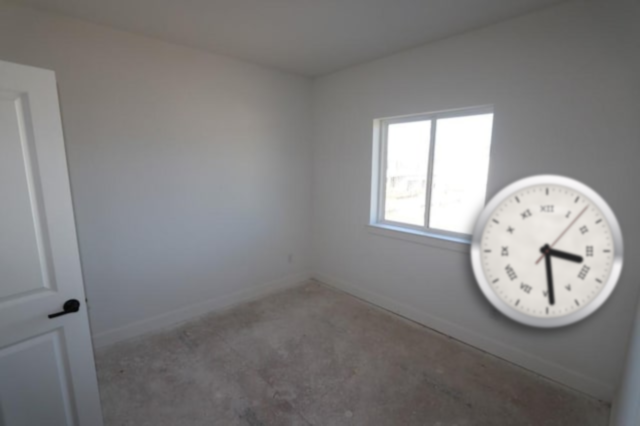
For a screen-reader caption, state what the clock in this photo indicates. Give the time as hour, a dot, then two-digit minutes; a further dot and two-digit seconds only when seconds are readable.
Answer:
3.29.07
